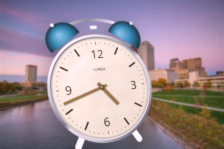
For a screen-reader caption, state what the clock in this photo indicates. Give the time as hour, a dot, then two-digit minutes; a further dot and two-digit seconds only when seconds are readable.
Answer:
4.42
